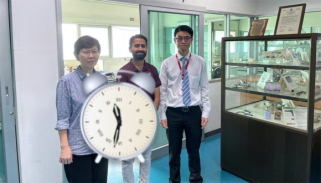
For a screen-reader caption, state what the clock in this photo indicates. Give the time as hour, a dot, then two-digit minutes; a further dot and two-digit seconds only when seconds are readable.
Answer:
11.32
